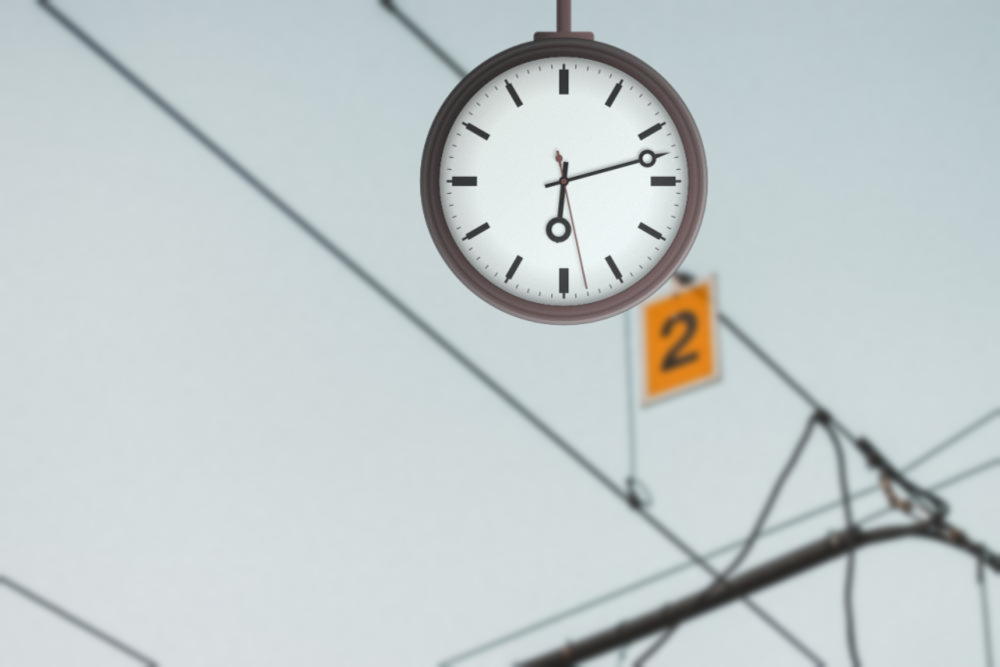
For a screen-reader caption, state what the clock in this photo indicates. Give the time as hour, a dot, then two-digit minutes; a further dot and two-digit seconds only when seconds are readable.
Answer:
6.12.28
